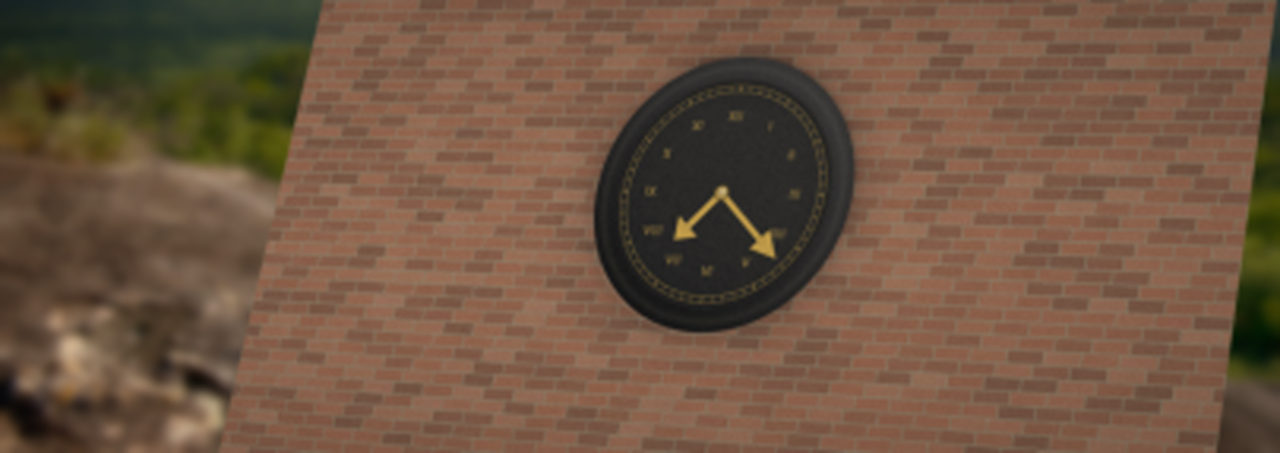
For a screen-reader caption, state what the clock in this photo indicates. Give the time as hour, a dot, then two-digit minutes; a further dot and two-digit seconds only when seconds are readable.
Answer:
7.22
